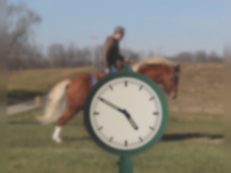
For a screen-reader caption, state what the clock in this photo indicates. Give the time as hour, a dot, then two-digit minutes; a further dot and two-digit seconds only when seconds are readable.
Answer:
4.50
